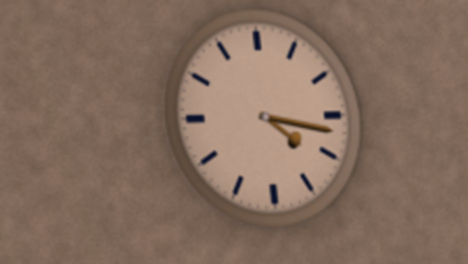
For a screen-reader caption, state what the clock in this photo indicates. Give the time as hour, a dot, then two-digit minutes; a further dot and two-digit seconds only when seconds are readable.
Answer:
4.17
